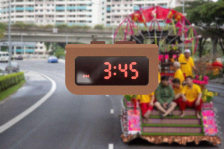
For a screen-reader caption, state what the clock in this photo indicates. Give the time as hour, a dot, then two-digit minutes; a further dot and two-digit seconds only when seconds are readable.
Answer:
3.45
